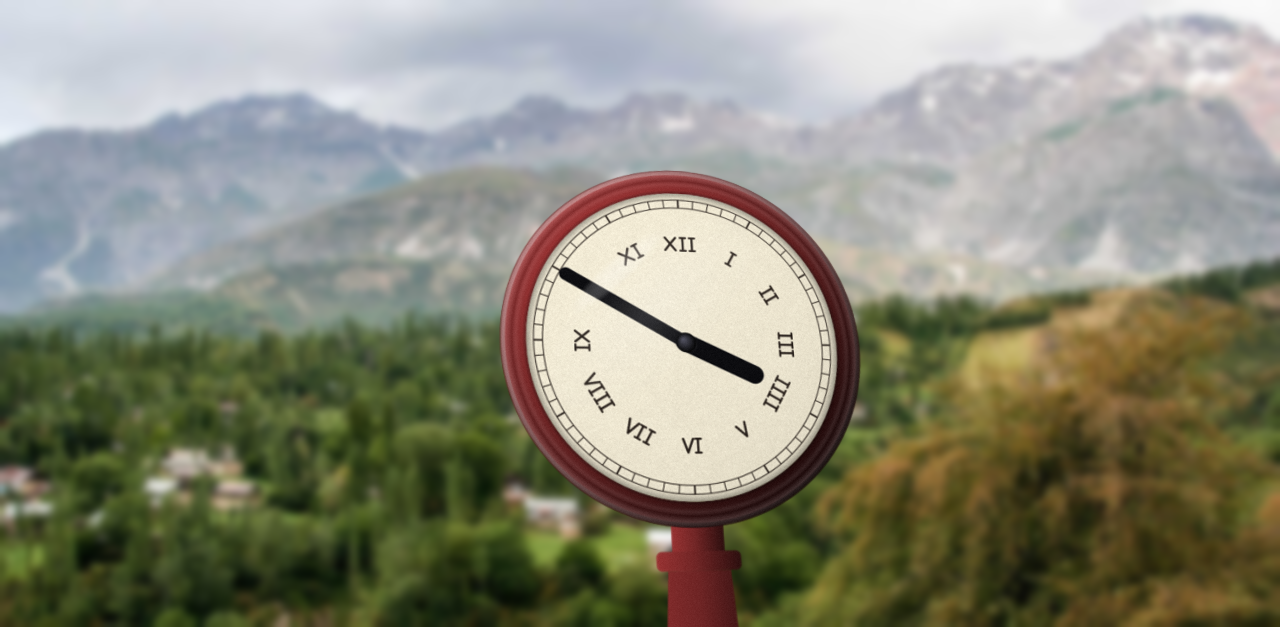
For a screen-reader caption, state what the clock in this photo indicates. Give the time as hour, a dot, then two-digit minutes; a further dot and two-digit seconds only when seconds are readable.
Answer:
3.50
